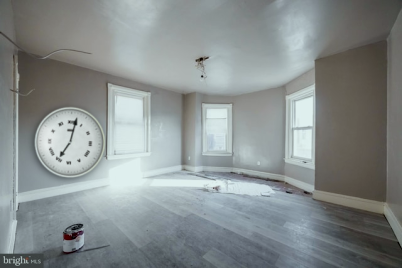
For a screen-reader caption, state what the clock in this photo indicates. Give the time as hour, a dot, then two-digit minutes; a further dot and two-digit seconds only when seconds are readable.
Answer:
7.02
